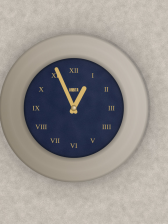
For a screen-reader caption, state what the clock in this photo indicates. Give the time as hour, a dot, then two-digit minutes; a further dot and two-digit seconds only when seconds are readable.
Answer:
12.56
